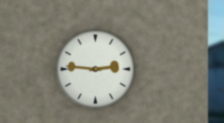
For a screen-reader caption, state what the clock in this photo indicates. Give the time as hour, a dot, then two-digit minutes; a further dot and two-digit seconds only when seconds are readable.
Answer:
2.46
